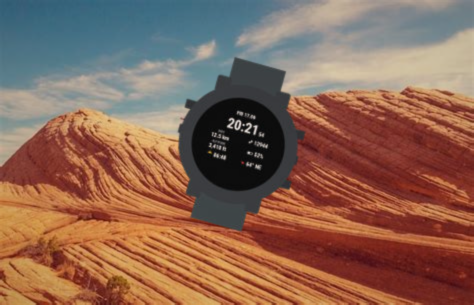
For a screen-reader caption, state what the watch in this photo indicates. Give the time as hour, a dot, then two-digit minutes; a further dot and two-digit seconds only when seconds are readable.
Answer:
20.21
